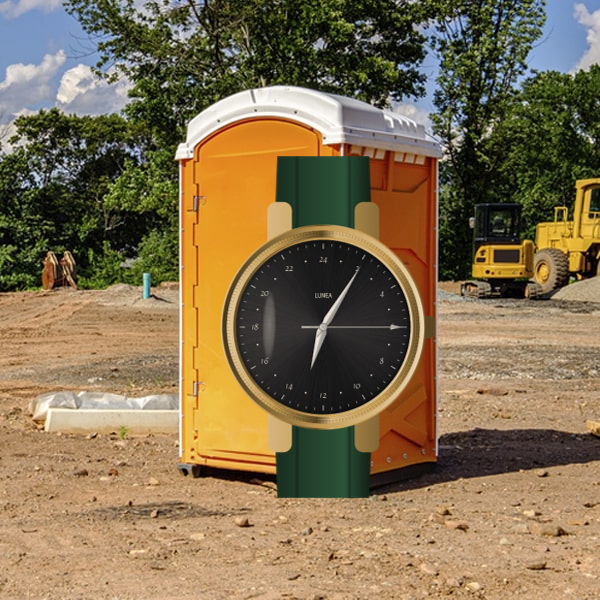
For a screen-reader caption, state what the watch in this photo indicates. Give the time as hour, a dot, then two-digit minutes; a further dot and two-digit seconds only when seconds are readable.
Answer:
13.05.15
